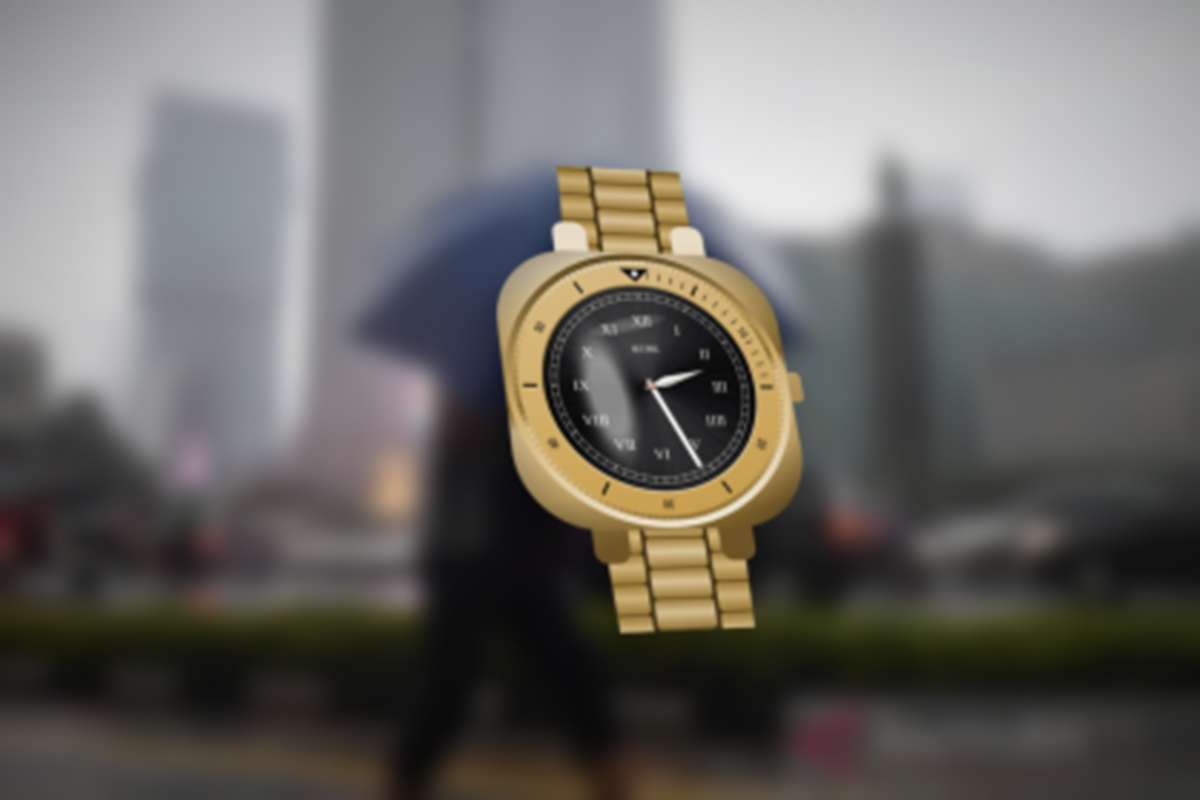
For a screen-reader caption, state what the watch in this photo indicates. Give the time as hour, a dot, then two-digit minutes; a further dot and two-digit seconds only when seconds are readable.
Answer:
2.26
